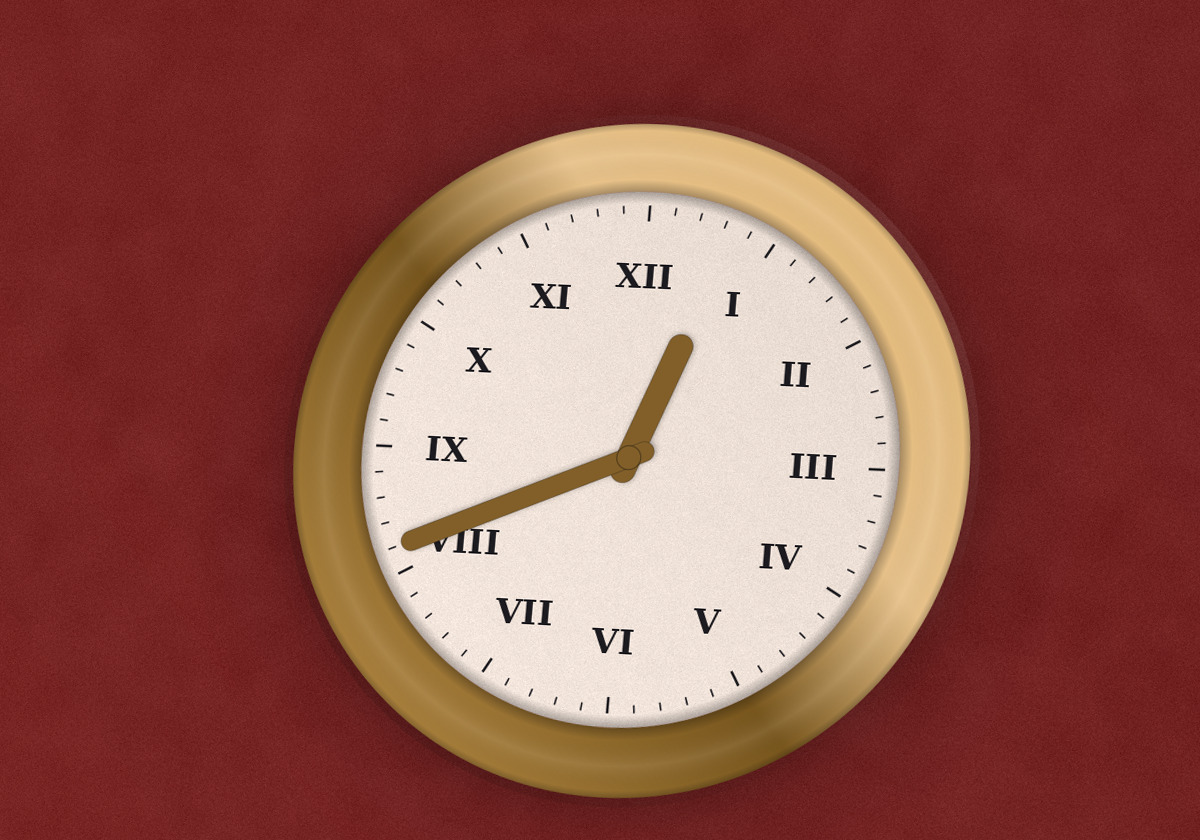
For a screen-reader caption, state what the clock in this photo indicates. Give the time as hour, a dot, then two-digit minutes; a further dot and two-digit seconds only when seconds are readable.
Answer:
12.41
